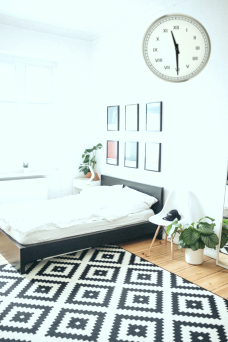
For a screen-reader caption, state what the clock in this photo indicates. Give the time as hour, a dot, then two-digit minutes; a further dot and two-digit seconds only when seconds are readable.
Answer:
11.30
